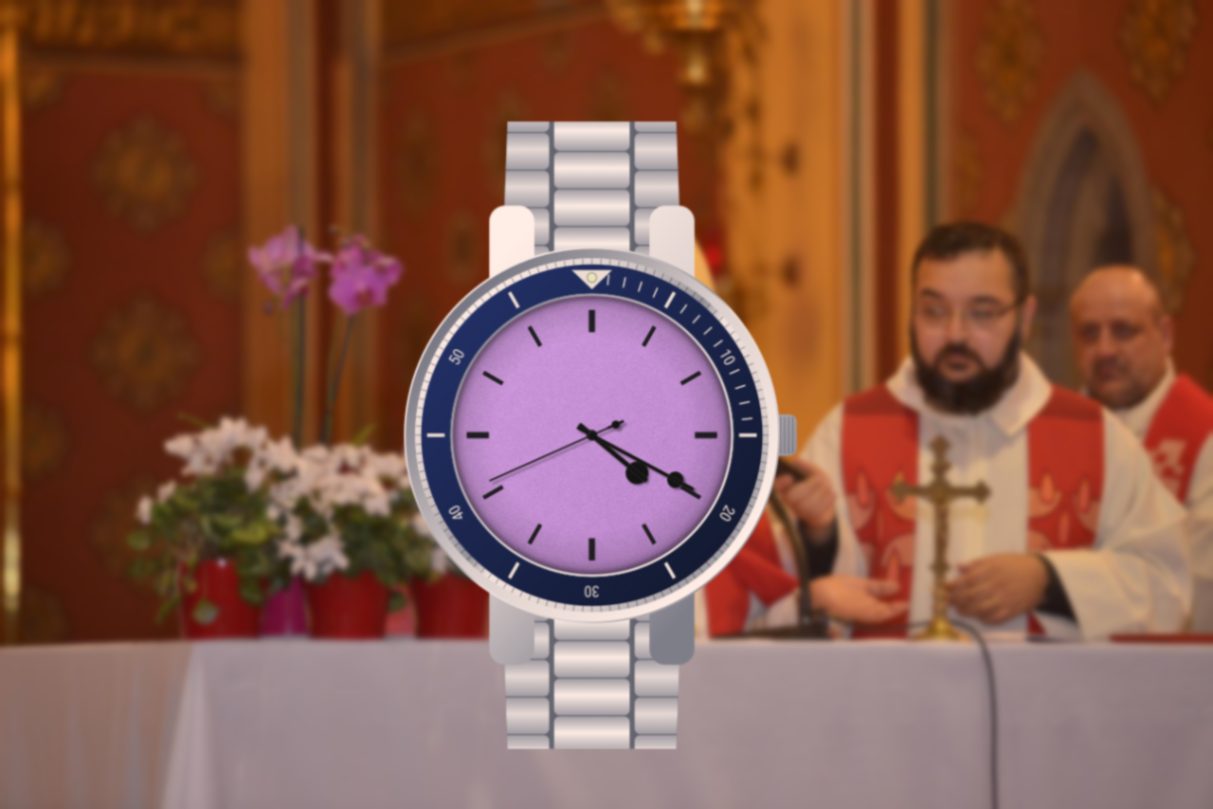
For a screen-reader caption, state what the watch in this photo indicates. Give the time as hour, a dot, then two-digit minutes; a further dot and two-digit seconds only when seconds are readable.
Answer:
4.19.41
